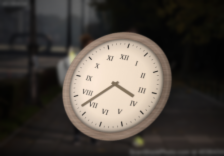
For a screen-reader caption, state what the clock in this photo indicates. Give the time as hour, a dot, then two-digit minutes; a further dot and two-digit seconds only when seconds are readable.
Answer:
3.37
